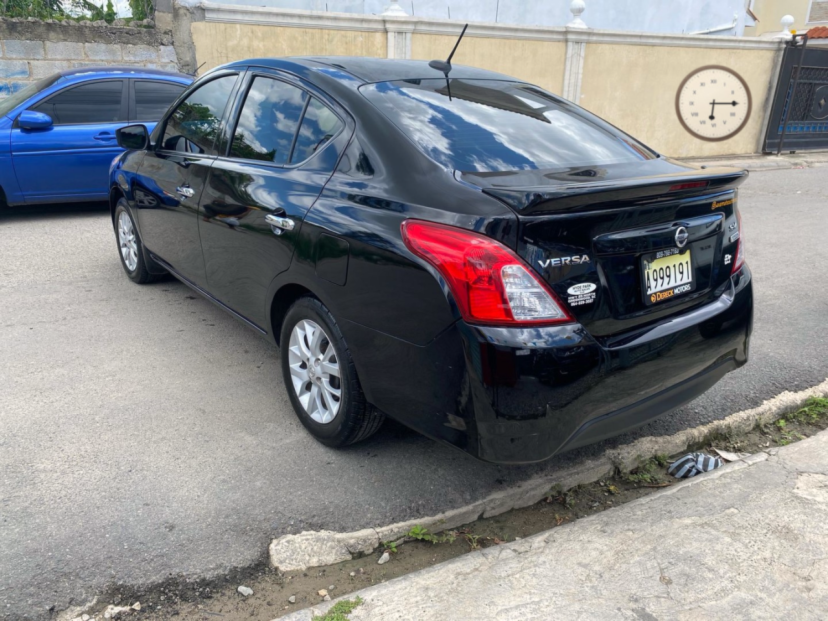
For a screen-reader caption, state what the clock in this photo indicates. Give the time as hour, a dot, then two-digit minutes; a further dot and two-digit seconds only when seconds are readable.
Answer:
6.15
